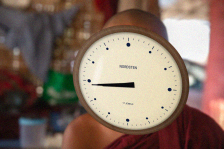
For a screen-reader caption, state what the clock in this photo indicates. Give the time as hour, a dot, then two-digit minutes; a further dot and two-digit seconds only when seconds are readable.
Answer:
8.44
